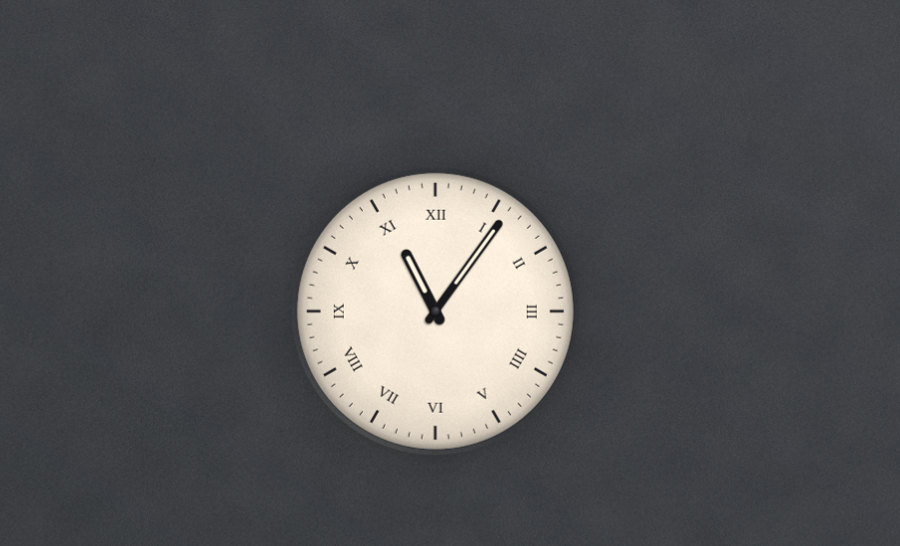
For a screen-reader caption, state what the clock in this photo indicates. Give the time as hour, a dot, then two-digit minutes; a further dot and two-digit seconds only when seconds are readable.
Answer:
11.06
